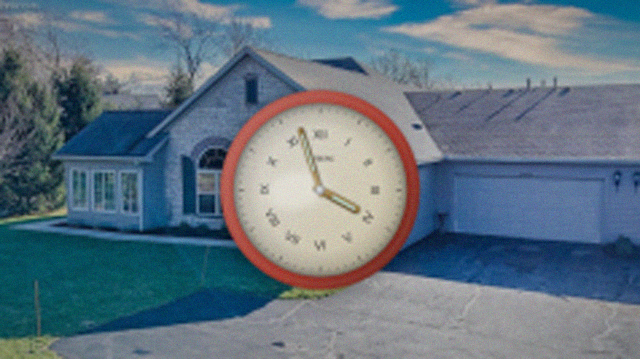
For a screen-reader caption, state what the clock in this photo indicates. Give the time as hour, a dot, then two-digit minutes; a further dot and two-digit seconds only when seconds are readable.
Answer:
3.57
